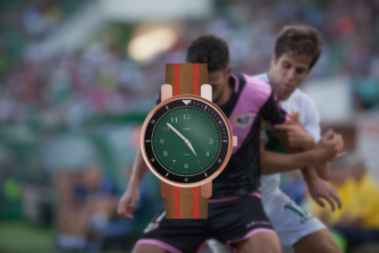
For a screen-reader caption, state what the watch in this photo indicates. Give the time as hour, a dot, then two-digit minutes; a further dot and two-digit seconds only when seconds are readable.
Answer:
4.52
